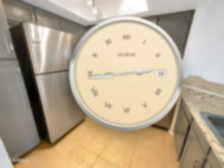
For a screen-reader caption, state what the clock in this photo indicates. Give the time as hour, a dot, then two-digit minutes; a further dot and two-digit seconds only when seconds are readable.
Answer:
2.44
